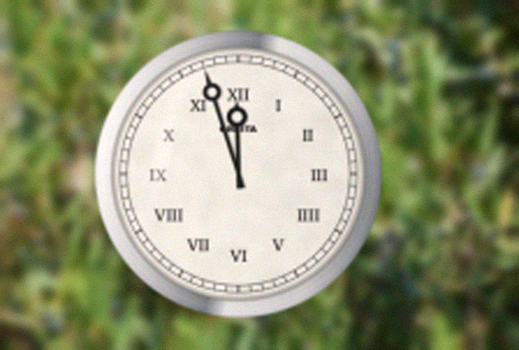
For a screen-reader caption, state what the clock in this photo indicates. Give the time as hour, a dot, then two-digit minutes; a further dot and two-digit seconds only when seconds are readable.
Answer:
11.57
